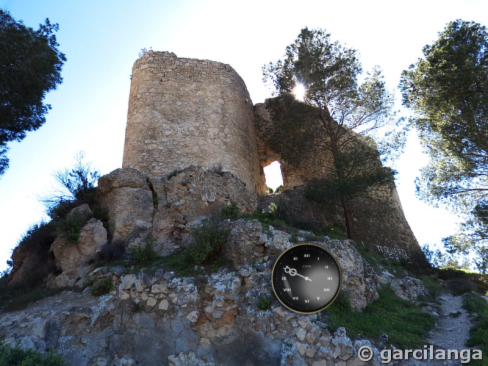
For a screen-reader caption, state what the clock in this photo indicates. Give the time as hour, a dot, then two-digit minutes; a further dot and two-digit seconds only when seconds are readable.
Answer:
9.49
